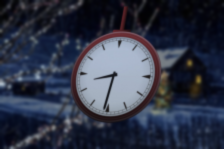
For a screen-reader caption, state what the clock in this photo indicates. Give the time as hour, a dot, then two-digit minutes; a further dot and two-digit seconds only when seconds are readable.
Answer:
8.31
